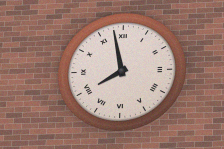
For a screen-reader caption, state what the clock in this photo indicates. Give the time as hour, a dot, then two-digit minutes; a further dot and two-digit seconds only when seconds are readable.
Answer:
7.58
